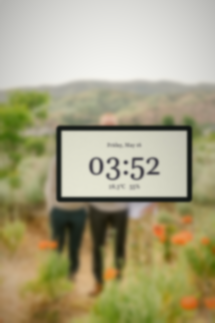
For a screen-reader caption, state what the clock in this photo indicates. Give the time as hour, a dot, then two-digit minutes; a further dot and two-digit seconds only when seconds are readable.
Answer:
3.52
